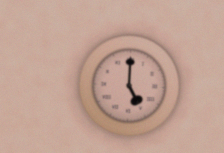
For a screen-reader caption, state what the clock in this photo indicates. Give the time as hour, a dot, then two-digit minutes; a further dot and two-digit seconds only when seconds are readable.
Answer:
5.00
